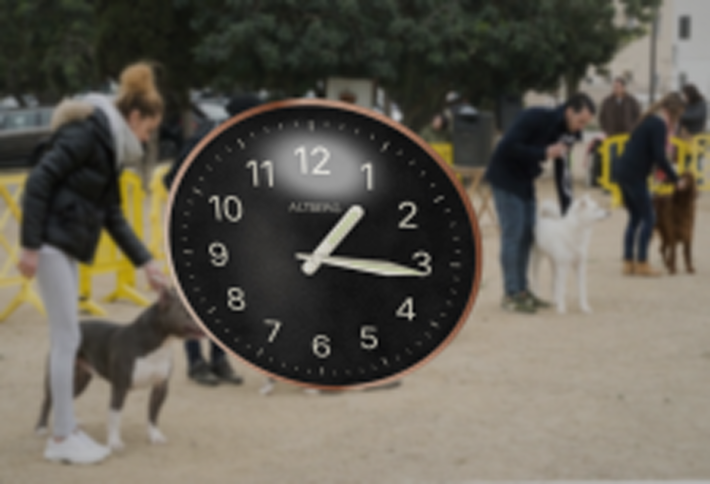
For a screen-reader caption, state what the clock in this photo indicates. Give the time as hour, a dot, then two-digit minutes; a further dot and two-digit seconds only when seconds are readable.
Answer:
1.16
